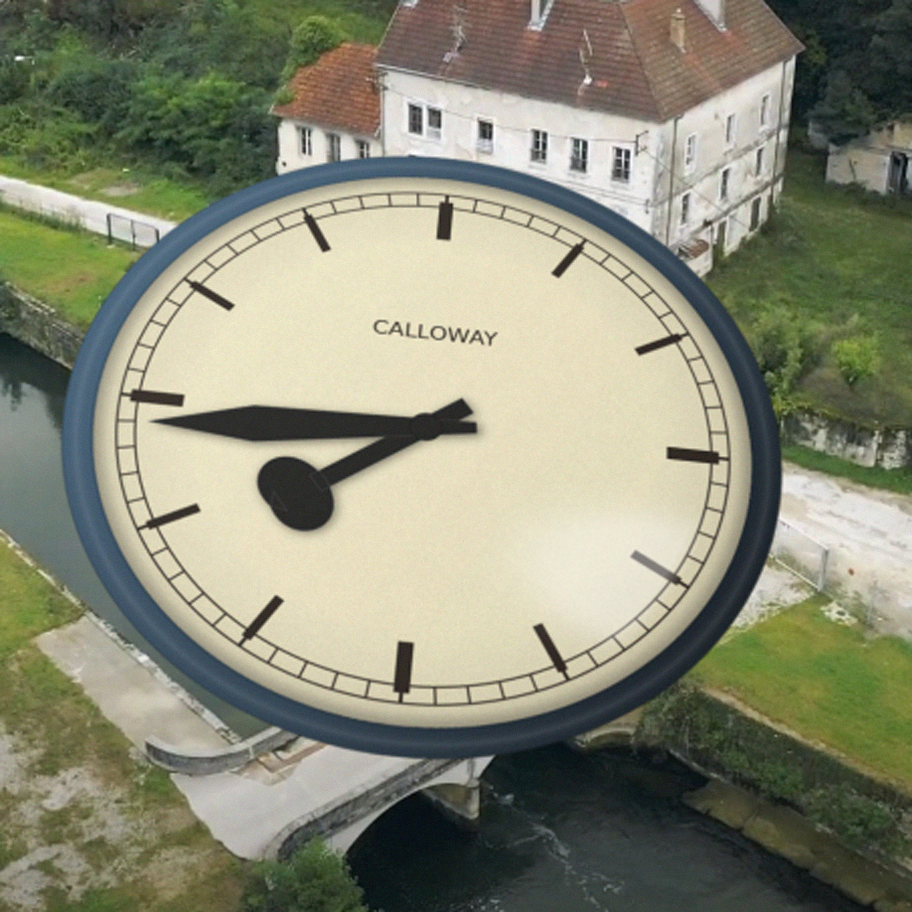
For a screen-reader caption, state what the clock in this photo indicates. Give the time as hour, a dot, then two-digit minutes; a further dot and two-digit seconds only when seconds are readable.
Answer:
7.44
